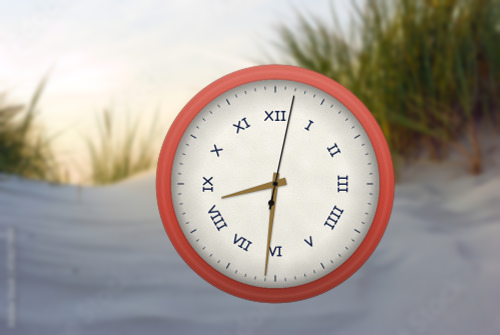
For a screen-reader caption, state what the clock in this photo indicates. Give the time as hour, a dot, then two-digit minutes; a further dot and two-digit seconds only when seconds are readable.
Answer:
8.31.02
